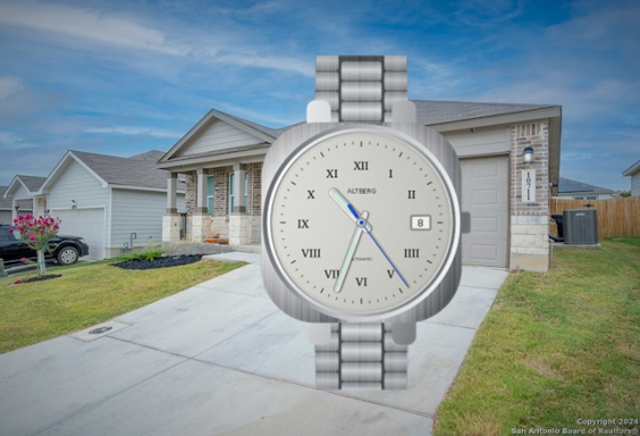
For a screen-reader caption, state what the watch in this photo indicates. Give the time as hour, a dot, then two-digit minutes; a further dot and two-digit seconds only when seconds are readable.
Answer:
10.33.24
